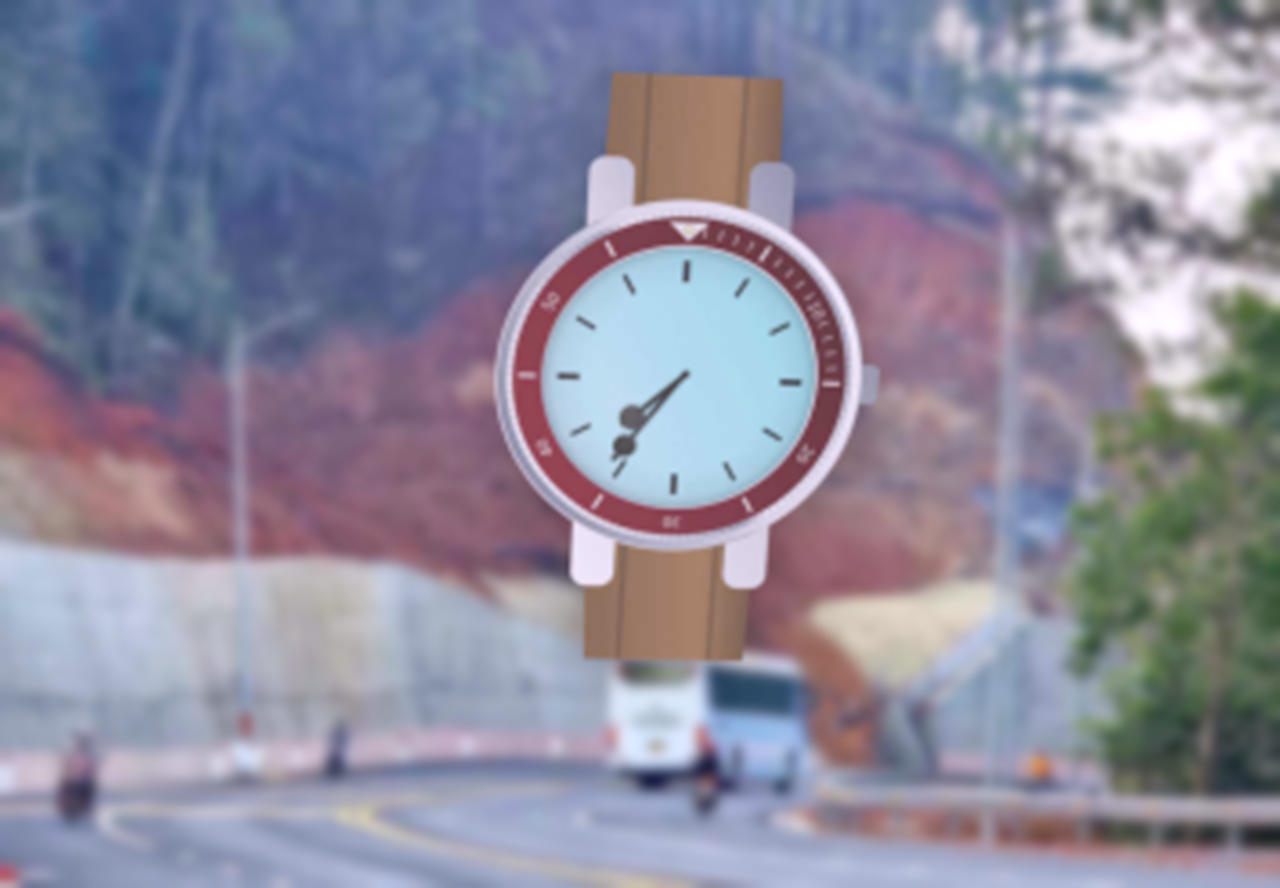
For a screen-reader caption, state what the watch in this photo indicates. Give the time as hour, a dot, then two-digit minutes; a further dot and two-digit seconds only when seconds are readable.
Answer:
7.36
